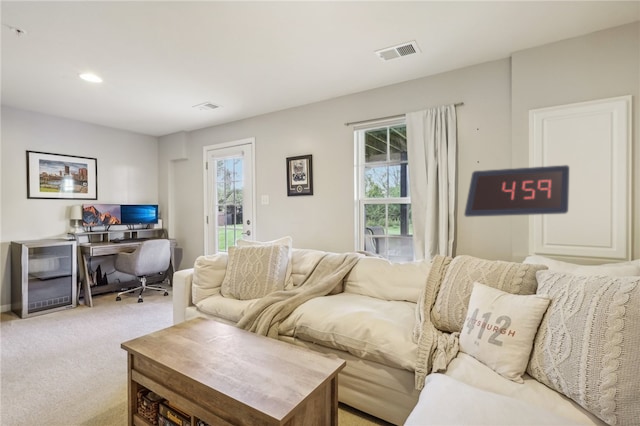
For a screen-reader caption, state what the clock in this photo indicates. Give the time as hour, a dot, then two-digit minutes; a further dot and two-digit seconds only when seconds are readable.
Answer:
4.59
